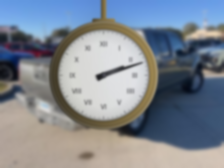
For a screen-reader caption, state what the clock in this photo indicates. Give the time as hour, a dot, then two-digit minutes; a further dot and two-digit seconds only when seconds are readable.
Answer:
2.12
